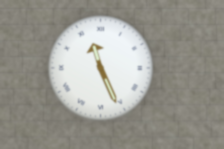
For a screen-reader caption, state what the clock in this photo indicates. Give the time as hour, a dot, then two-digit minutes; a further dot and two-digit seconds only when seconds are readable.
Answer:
11.26
